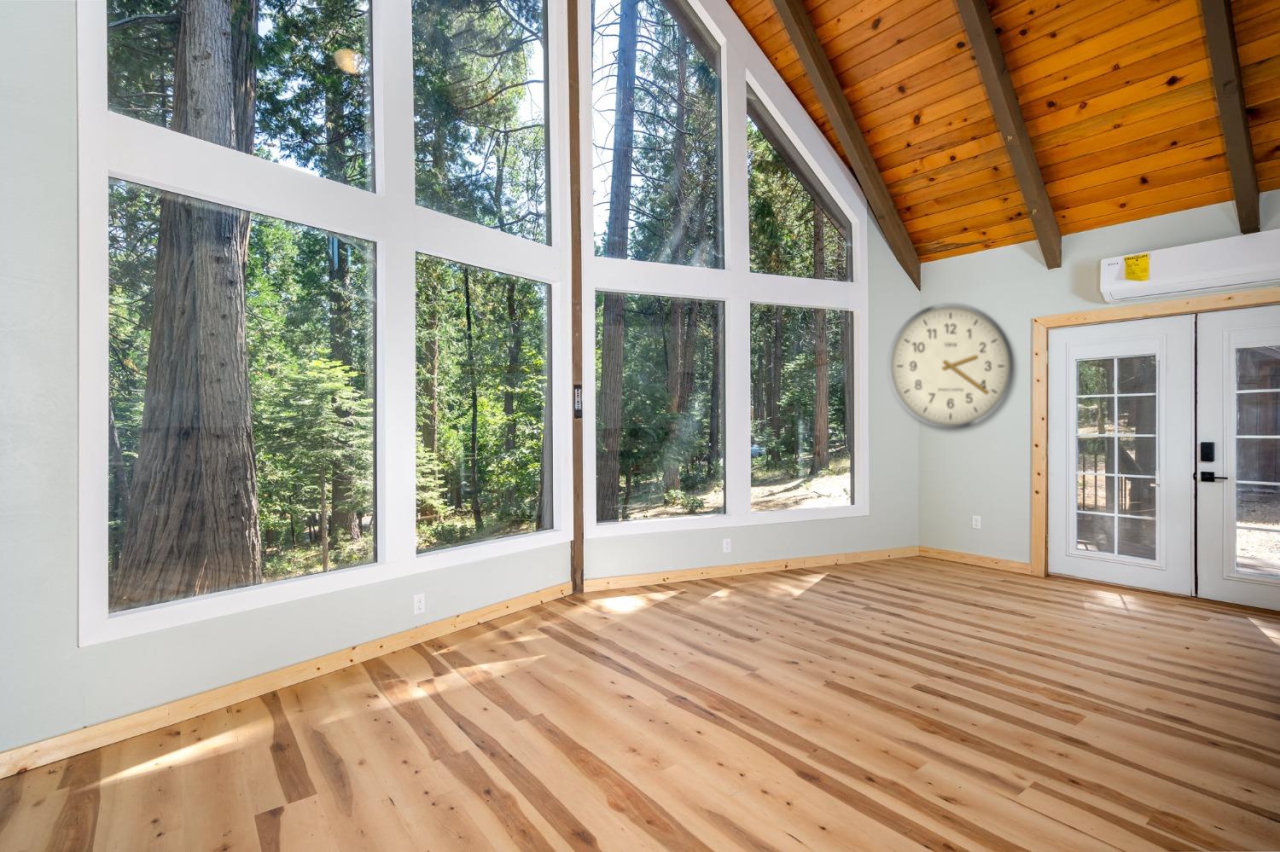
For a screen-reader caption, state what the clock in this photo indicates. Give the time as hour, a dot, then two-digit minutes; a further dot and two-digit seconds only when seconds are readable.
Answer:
2.21
